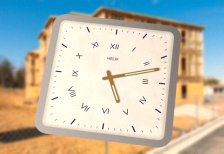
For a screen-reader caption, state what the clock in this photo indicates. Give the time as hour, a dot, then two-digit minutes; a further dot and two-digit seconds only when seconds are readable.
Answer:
5.12
